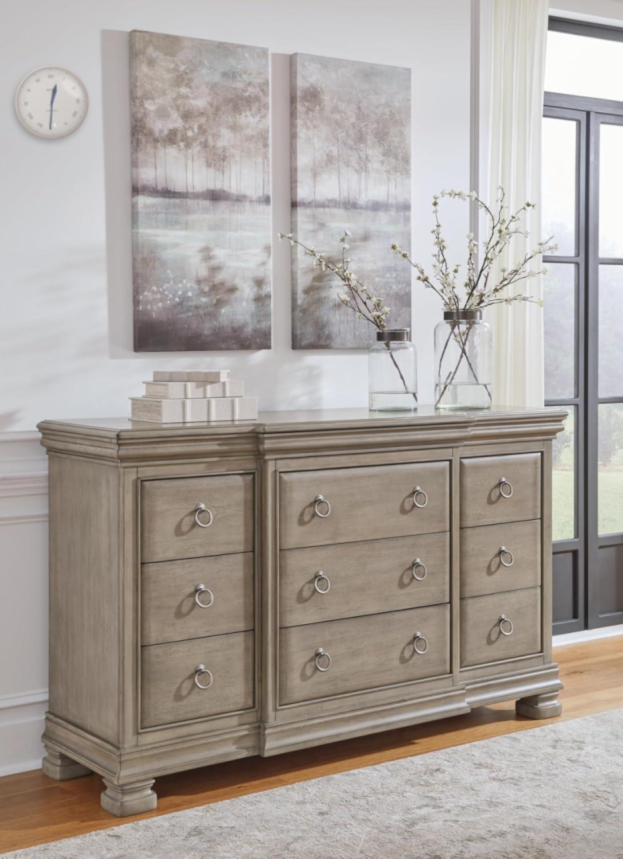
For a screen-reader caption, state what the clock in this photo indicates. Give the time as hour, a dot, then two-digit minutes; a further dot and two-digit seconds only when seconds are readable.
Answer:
12.31
